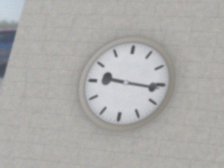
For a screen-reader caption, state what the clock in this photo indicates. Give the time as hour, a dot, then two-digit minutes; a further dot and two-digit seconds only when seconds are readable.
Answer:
9.16
